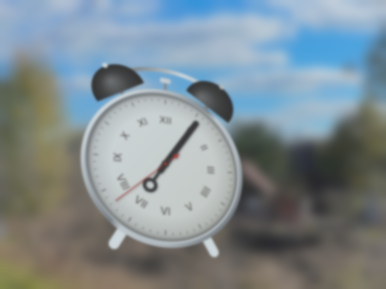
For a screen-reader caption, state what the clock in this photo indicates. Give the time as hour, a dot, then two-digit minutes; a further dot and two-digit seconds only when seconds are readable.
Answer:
7.05.38
